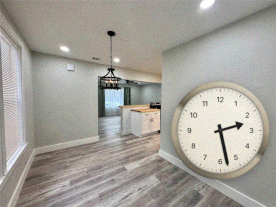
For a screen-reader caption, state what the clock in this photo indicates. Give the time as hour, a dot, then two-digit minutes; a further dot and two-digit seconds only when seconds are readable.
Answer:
2.28
